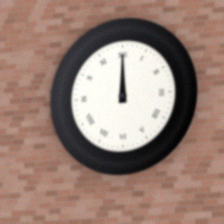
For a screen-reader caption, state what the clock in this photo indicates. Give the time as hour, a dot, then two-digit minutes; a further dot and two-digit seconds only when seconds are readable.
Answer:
12.00
